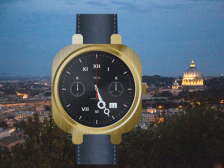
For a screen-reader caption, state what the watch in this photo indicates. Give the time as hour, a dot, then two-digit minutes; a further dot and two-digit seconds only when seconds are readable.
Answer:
5.26
